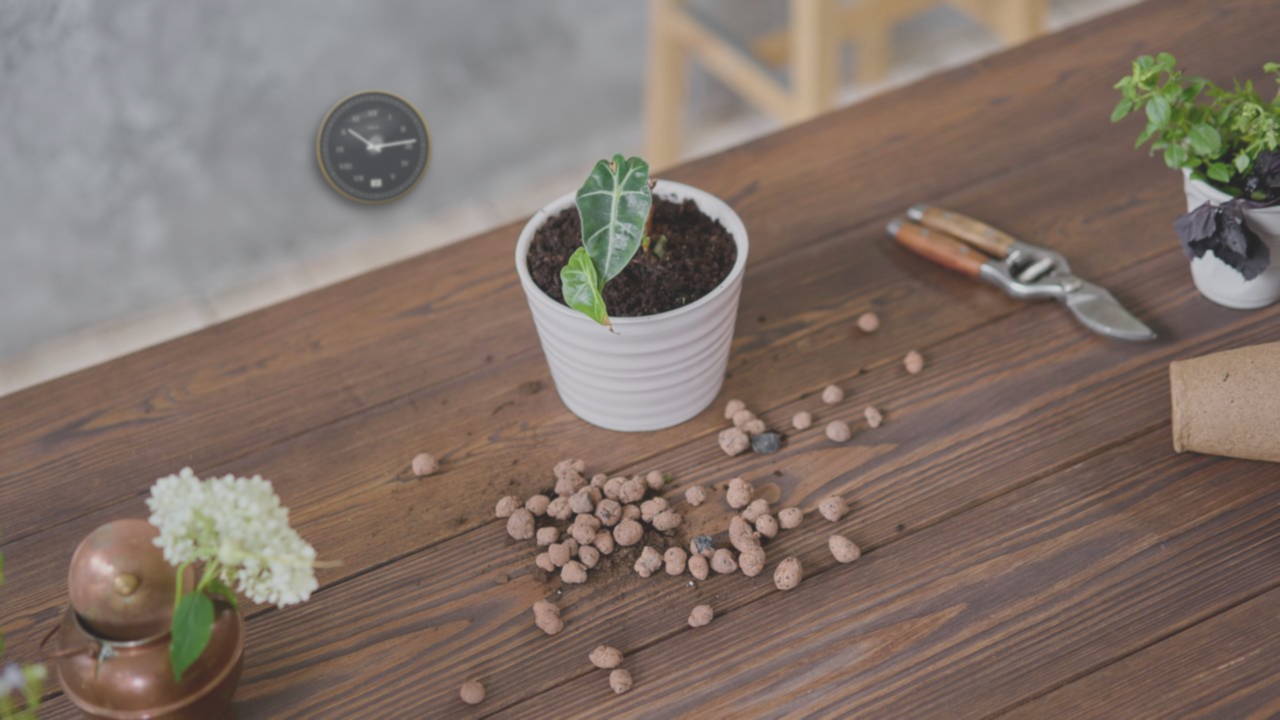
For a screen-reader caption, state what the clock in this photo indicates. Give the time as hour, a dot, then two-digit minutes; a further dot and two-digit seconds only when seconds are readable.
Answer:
10.14
